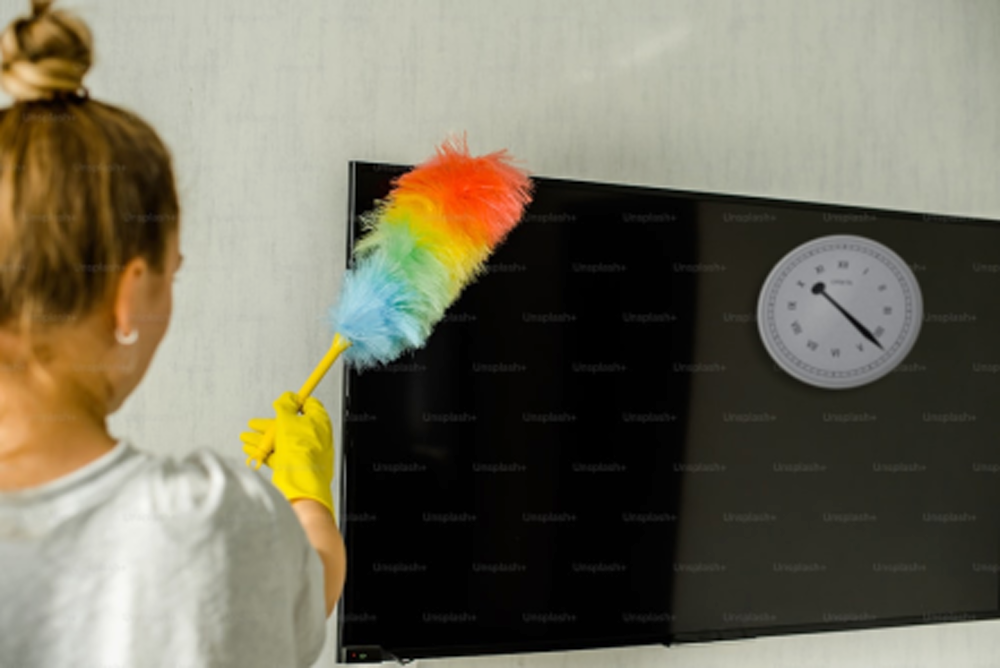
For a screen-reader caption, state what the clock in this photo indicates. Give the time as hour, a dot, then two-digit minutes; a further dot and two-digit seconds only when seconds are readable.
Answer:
10.22
